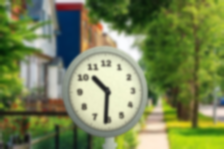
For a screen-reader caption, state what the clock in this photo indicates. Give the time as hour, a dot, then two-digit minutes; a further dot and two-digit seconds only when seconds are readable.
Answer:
10.31
